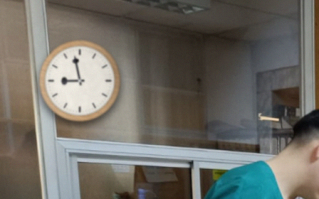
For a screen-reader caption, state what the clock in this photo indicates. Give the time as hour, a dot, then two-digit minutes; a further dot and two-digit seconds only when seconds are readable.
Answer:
8.58
